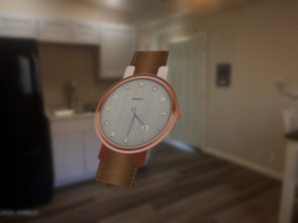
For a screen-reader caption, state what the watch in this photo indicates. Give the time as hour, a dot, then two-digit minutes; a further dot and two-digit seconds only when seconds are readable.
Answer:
4.30
